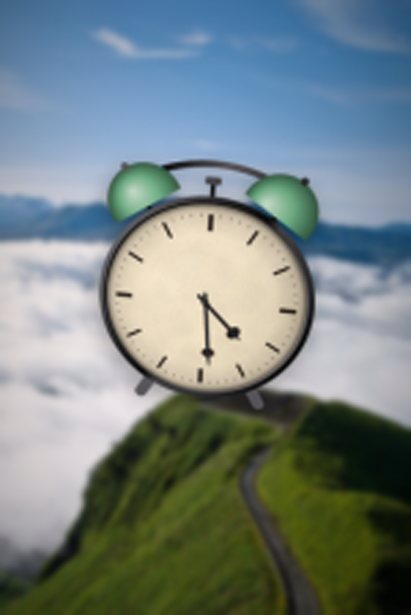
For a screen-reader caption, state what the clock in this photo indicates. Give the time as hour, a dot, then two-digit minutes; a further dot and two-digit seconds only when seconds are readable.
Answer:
4.29
